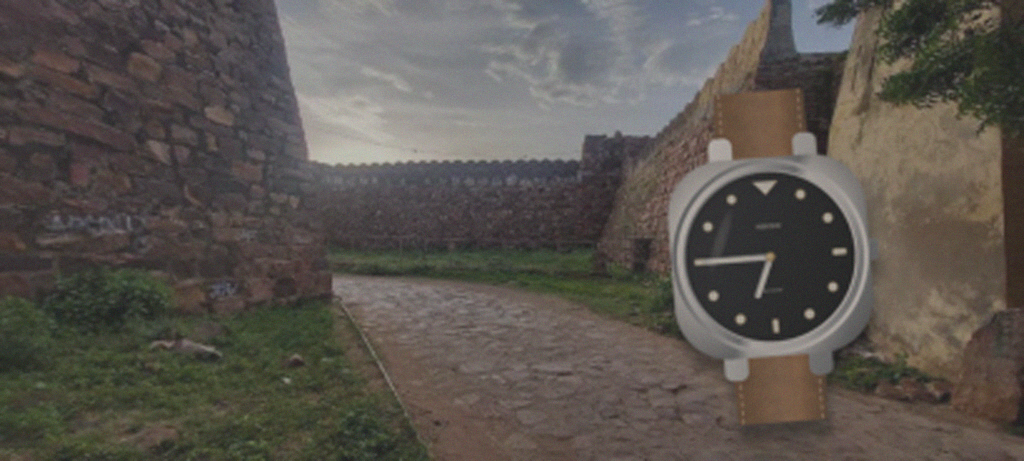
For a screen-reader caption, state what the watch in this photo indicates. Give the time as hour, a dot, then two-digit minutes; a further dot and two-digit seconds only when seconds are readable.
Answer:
6.45
